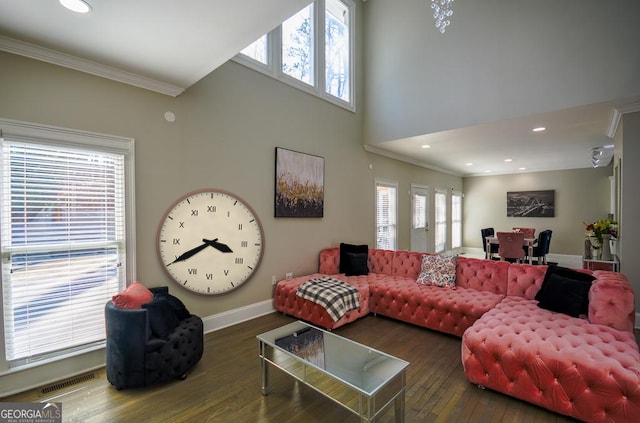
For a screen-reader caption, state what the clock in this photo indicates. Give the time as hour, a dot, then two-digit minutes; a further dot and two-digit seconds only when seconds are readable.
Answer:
3.40
